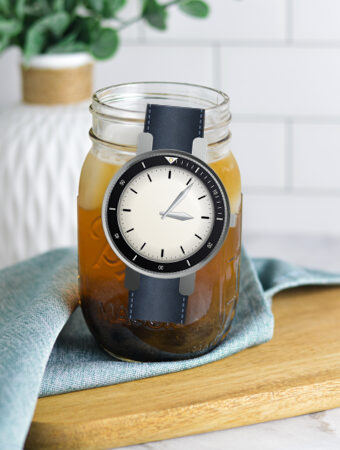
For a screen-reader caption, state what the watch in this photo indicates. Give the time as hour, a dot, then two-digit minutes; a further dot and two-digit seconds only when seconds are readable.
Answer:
3.06
